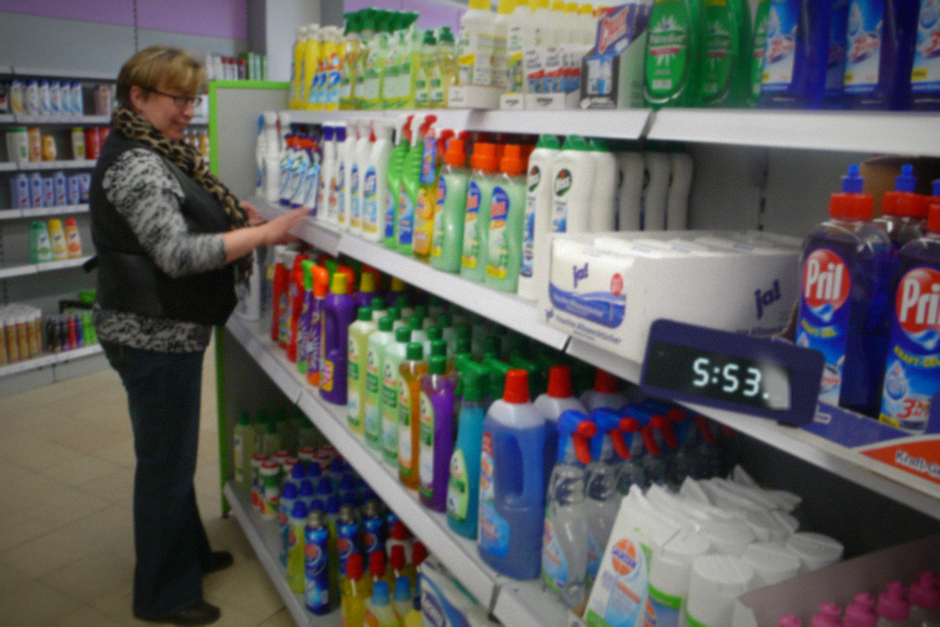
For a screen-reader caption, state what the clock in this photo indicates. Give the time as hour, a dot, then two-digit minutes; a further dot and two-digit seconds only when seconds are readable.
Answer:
5.53
